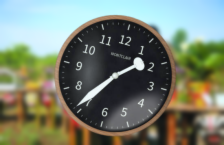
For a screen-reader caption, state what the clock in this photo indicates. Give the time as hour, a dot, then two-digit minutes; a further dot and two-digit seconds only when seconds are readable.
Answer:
1.36
